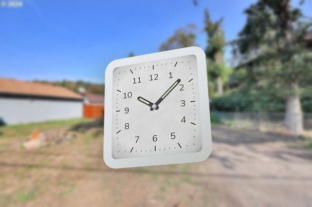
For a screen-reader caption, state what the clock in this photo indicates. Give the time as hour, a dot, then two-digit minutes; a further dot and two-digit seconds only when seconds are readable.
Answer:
10.08
